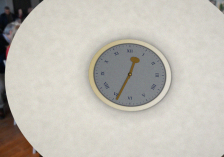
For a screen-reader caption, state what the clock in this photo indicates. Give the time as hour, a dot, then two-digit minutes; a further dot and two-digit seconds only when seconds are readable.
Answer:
12.34
